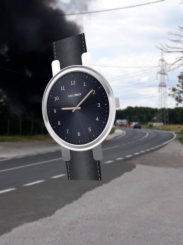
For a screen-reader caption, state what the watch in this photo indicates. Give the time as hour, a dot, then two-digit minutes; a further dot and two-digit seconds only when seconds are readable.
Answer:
9.09
